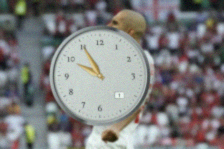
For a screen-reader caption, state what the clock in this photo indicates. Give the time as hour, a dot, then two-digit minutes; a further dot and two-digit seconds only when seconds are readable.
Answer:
9.55
